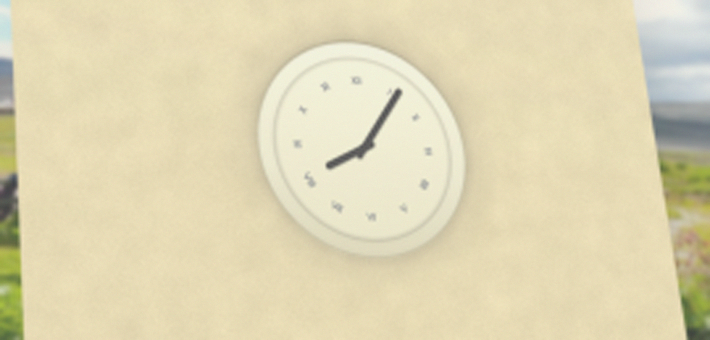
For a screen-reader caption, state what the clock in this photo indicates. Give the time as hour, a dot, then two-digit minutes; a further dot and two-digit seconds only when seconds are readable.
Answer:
8.06
